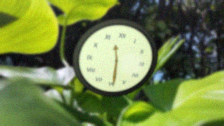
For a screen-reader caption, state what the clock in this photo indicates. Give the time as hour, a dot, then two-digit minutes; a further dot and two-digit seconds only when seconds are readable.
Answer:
11.29
